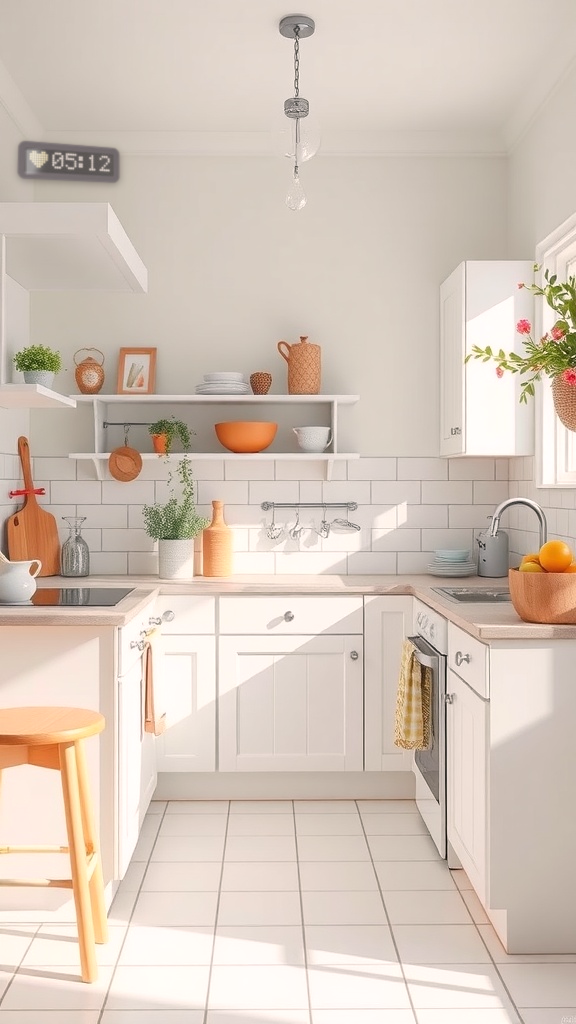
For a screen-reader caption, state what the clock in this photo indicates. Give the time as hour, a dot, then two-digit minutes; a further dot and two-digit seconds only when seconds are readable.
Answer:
5.12
